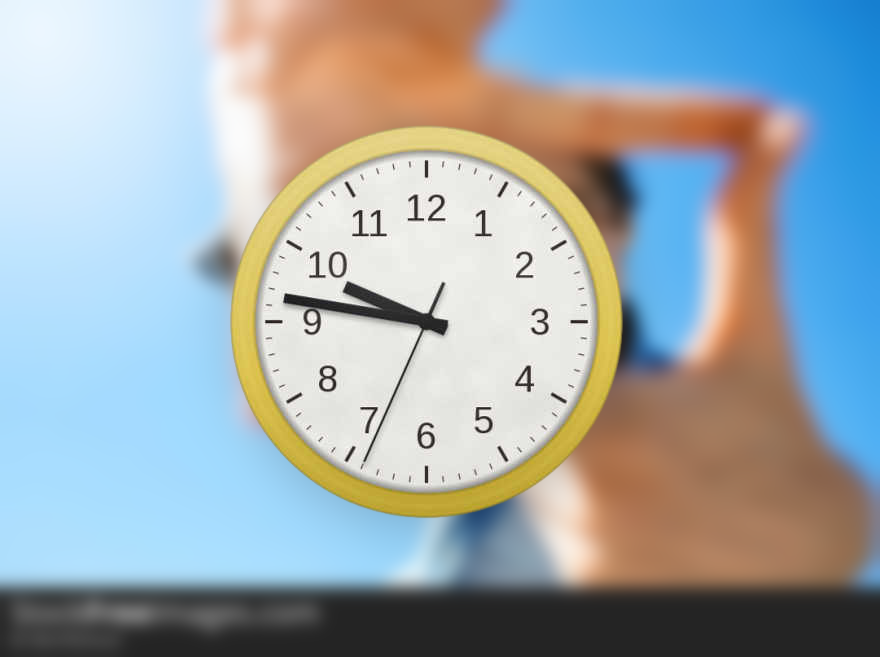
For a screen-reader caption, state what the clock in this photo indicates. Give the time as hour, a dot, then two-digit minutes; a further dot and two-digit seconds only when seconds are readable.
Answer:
9.46.34
